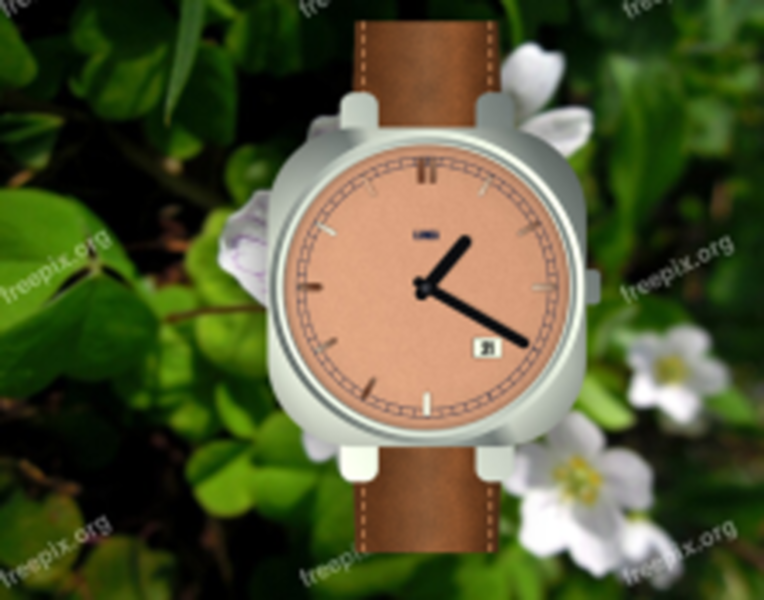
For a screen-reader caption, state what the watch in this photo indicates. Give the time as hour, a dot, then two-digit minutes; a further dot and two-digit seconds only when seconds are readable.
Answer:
1.20
